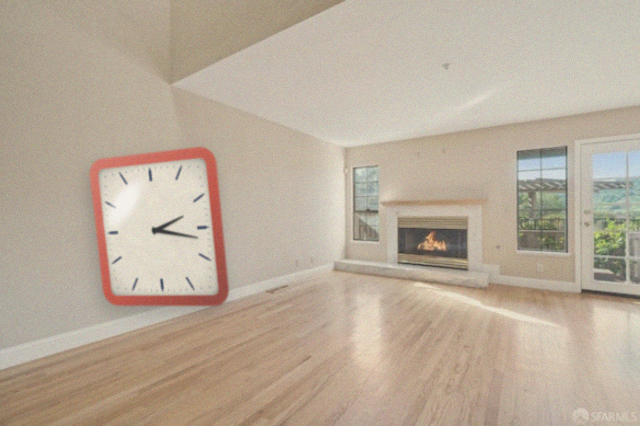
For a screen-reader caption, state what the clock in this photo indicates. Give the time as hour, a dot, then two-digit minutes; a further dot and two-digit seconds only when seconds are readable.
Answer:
2.17
